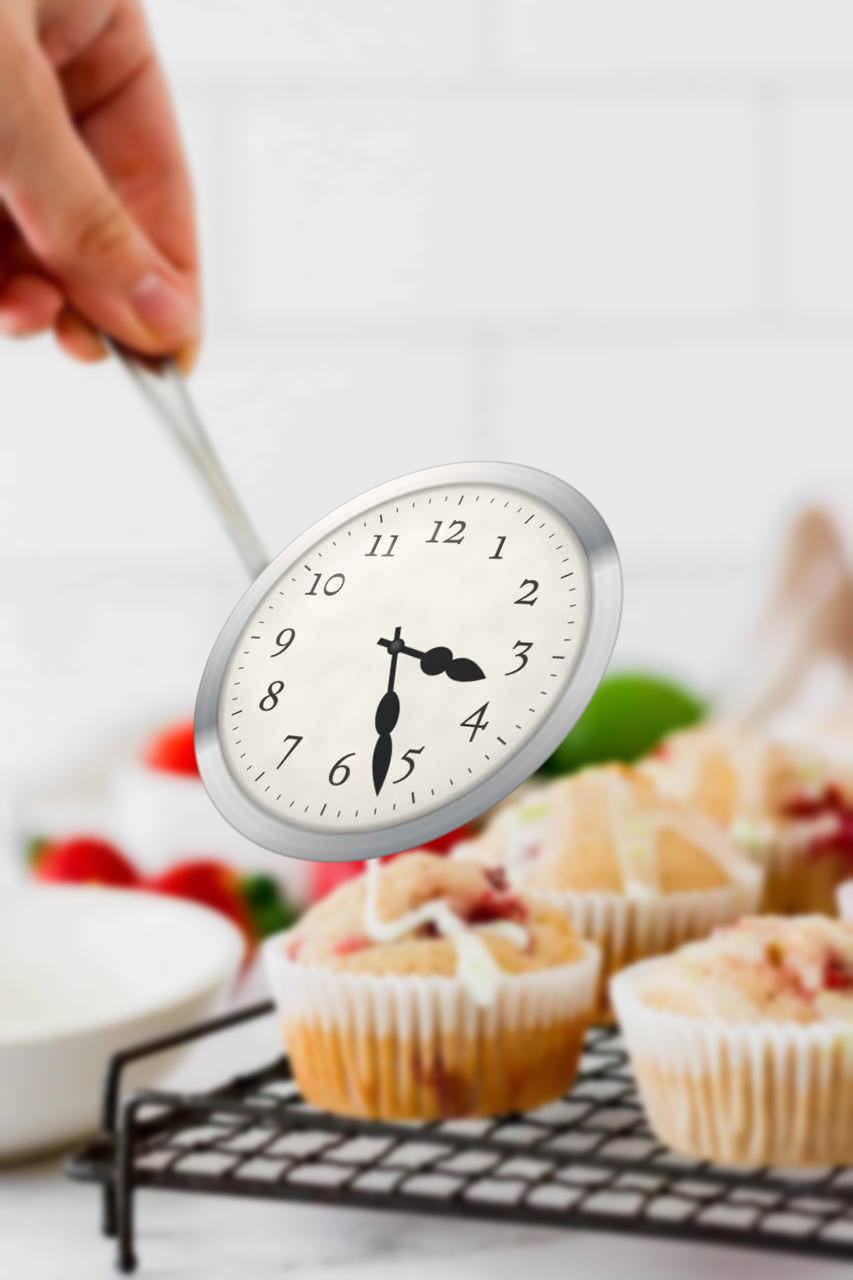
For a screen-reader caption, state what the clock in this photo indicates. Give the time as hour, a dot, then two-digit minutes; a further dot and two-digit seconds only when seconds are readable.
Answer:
3.27
